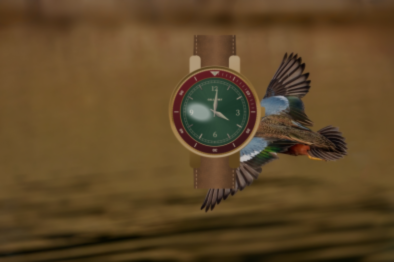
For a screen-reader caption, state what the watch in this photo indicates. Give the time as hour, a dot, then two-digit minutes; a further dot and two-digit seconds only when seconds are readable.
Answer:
4.01
